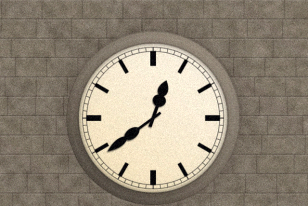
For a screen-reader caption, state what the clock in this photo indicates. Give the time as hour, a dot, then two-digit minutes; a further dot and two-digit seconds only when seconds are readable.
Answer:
12.39
